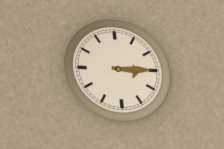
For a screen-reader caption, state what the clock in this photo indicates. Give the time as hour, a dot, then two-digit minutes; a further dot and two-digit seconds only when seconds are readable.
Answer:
3.15
